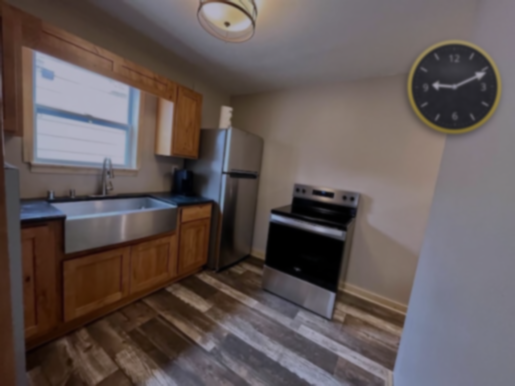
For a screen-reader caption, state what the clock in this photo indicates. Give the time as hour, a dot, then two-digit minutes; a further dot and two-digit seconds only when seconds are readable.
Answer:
9.11
